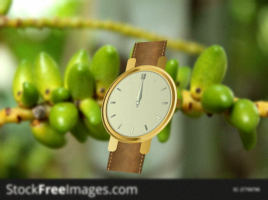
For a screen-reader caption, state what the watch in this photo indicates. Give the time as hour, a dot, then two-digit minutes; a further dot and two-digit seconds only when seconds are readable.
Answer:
12.00
